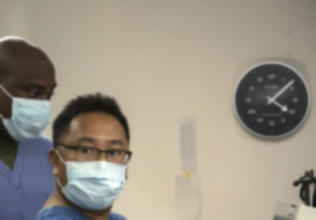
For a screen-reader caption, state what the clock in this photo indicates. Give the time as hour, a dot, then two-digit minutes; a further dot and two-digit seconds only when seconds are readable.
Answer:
4.08
